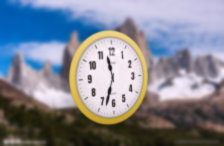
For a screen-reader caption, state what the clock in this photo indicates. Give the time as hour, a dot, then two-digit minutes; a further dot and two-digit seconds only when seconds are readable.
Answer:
11.33
